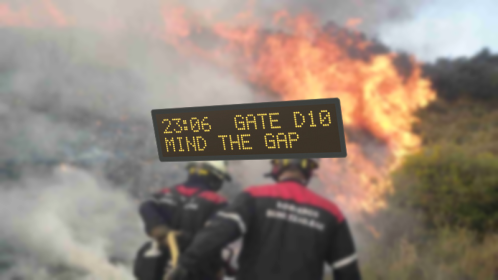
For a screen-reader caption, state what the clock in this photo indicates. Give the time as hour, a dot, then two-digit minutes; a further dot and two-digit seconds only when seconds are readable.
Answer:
23.06
